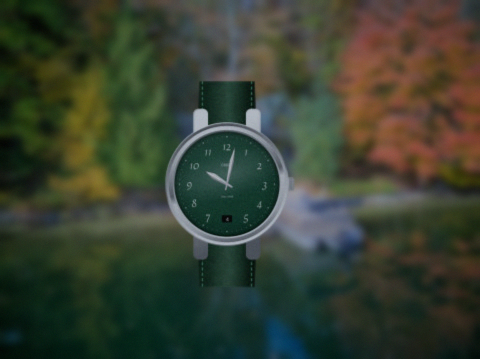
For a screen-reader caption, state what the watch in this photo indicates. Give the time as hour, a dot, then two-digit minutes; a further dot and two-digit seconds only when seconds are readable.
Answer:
10.02
